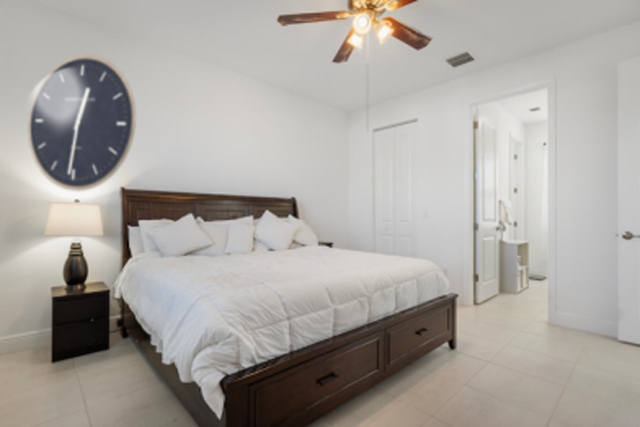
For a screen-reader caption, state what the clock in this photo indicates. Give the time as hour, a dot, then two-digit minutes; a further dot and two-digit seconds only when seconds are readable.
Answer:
12.31
